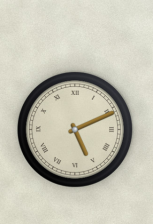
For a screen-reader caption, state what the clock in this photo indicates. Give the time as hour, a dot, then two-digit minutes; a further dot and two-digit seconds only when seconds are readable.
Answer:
5.11
